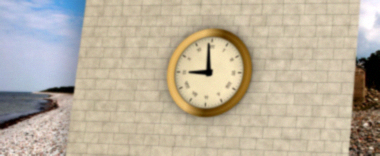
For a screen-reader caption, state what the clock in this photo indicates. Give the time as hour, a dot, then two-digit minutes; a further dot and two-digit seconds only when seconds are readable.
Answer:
8.59
